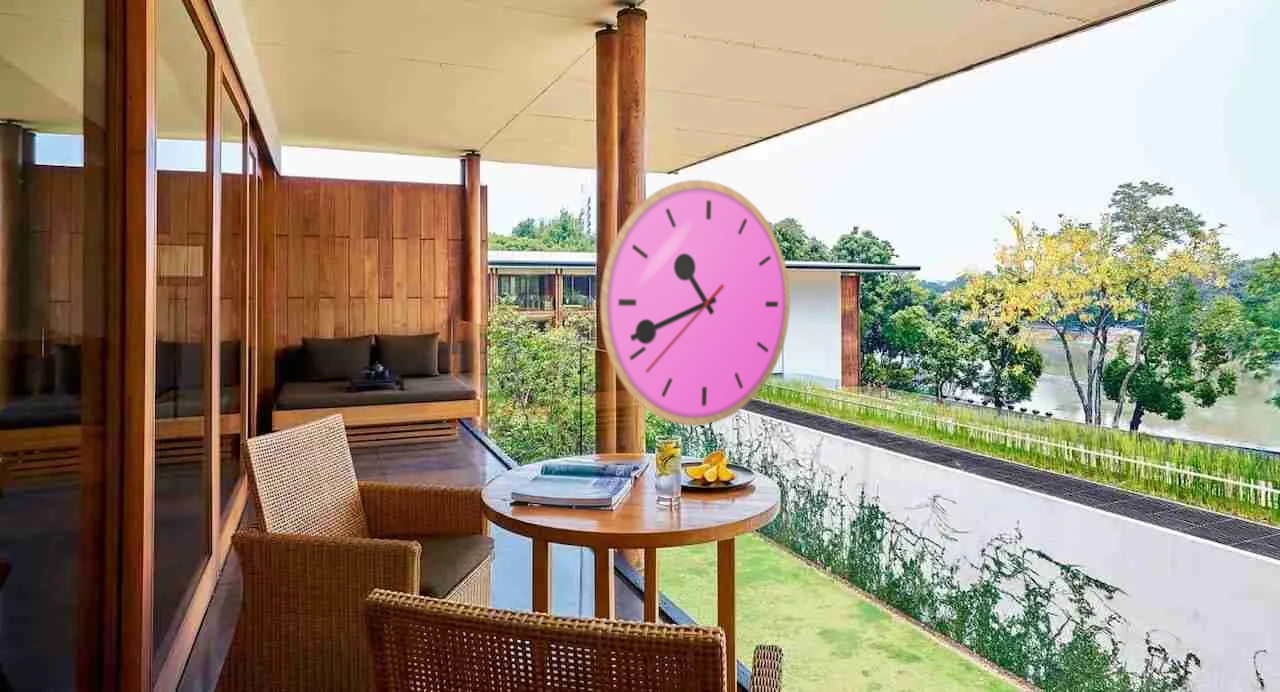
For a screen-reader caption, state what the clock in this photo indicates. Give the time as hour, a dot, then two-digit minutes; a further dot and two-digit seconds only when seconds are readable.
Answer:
10.41.38
